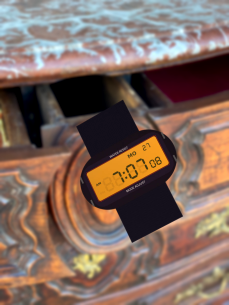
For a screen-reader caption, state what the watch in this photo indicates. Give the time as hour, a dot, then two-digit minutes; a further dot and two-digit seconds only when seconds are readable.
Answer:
7.07.08
